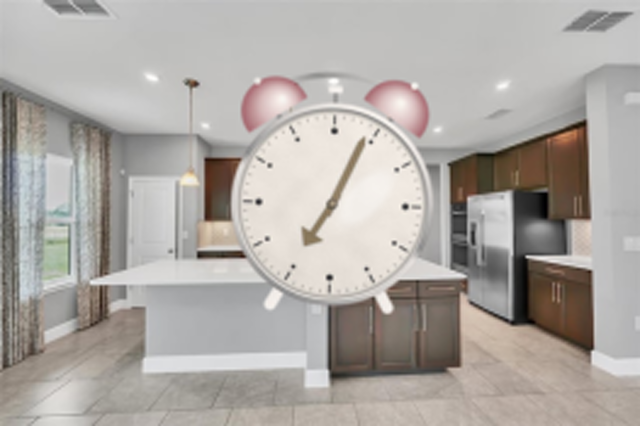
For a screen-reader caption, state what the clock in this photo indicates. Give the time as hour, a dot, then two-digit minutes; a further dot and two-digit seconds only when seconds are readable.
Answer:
7.04
